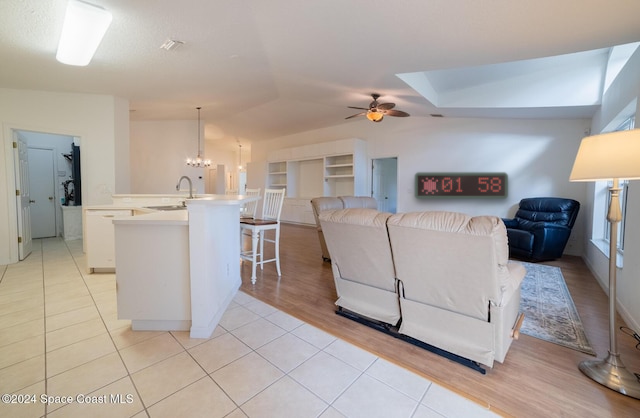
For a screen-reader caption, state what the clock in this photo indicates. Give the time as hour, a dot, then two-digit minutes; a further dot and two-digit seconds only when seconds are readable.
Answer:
1.58
